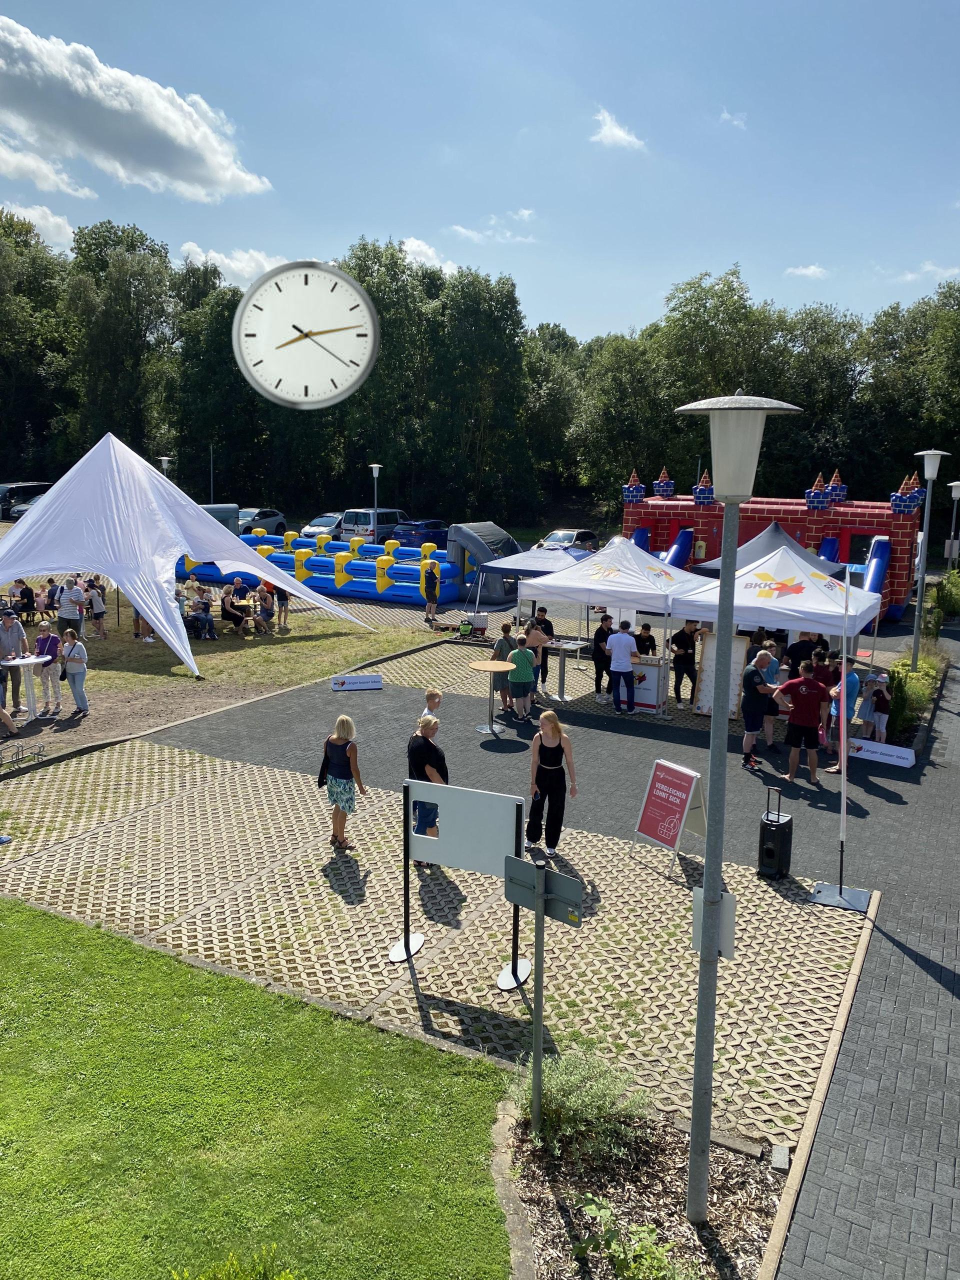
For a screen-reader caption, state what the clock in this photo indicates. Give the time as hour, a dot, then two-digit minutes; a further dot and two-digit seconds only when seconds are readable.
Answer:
8.13.21
